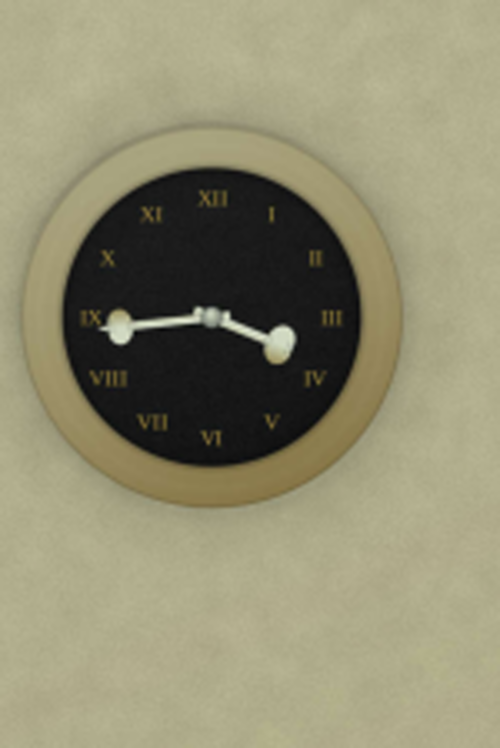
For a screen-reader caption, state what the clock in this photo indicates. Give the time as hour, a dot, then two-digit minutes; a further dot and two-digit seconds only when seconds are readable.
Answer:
3.44
